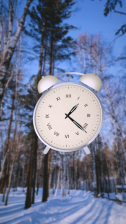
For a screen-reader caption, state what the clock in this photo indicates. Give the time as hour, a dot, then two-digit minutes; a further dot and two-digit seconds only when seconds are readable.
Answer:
1.22
